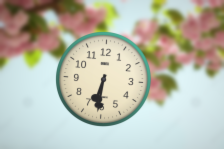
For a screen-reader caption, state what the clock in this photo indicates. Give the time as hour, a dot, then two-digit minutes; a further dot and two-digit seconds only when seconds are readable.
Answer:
6.31
